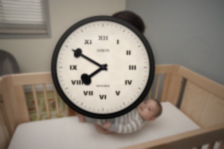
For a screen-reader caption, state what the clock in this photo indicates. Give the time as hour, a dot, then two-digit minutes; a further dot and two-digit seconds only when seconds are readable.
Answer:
7.50
